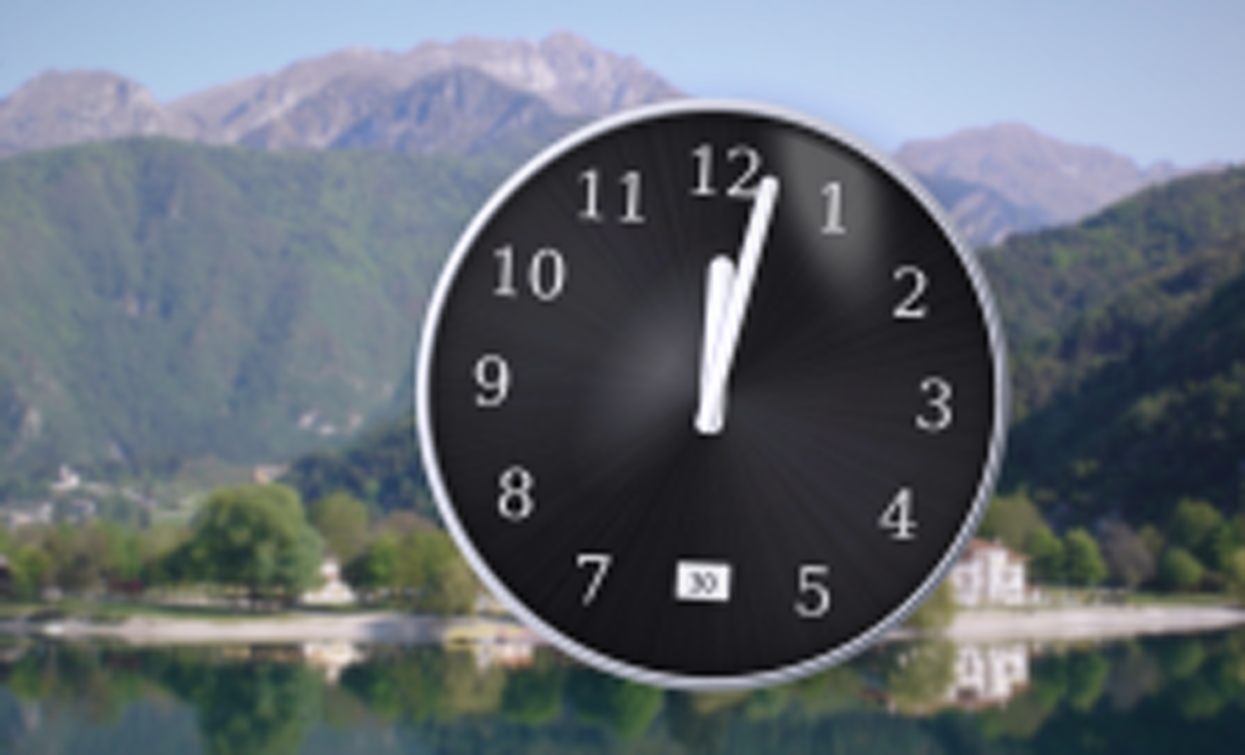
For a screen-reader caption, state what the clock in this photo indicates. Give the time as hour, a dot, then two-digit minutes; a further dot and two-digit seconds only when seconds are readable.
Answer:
12.02
